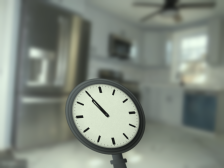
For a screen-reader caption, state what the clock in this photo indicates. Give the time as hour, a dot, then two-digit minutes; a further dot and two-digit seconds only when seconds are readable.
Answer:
10.55
